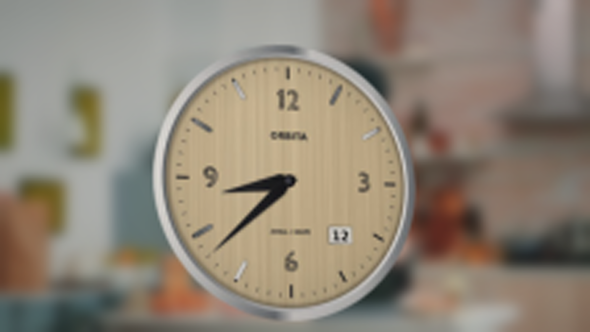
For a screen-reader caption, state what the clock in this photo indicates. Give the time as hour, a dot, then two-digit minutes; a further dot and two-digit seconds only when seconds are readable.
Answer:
8.38
